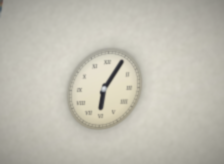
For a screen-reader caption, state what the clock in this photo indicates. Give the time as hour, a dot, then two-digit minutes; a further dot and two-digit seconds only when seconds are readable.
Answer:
6.05
